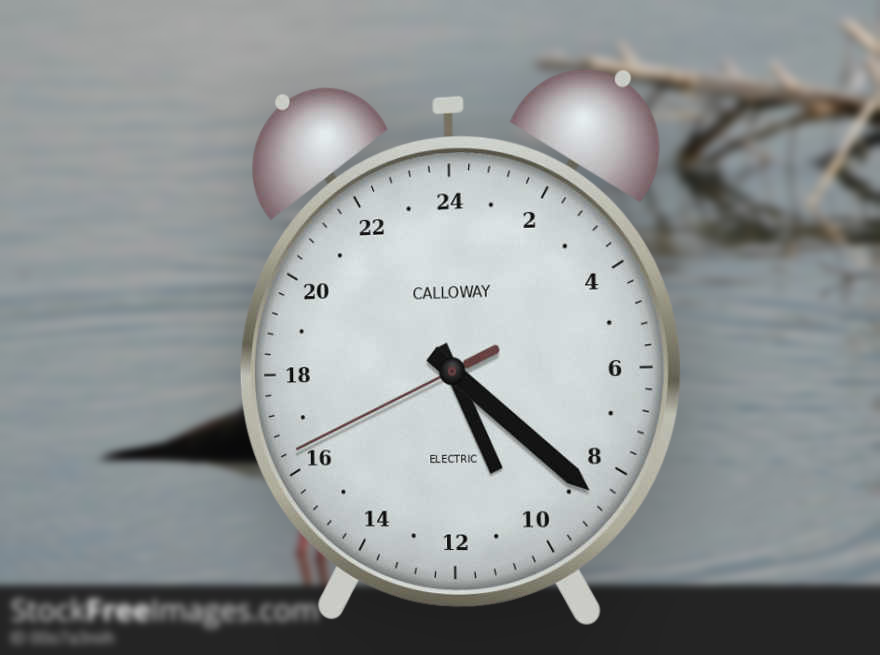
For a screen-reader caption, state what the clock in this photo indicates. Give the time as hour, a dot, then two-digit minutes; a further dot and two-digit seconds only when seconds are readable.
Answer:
10.21.41
